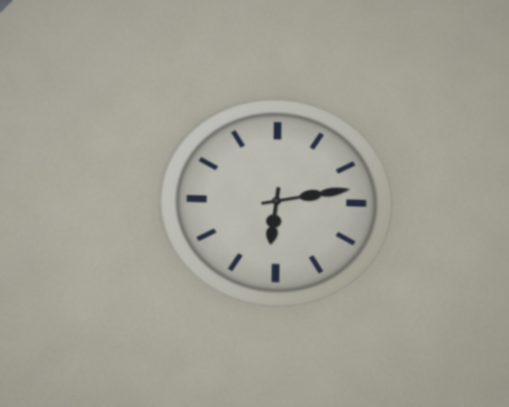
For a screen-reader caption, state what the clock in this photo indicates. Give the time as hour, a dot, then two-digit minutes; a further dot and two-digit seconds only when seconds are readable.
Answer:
6.13
